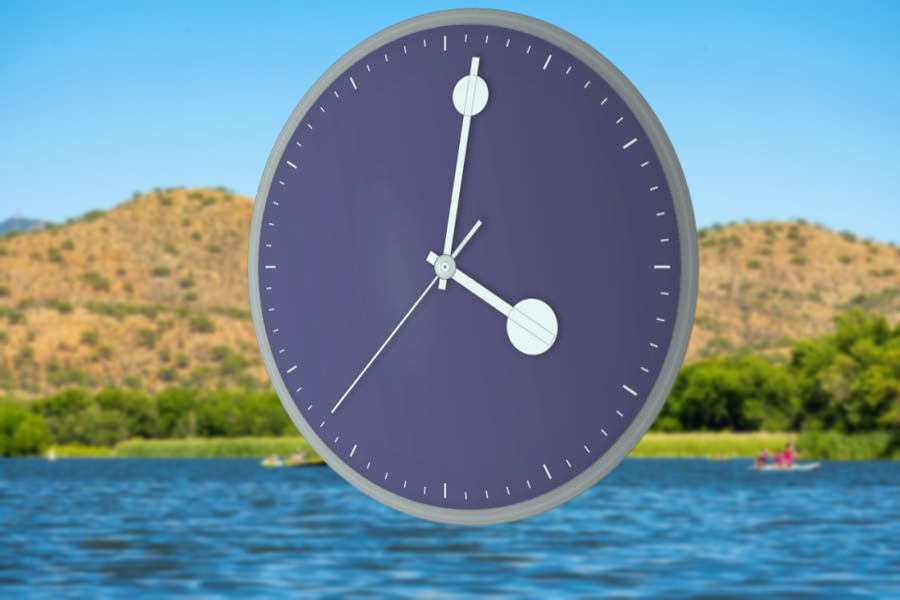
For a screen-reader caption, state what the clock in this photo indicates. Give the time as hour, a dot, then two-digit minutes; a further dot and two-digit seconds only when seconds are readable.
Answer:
4.01.37
